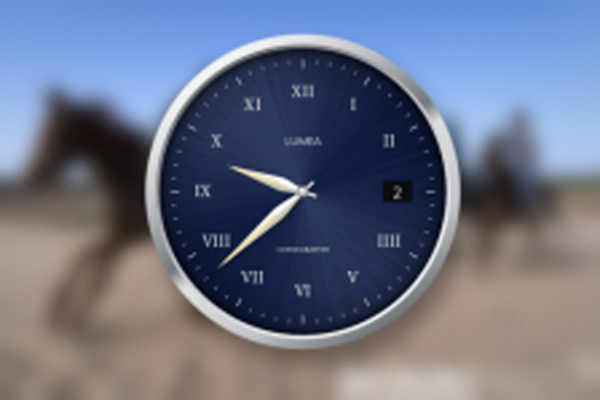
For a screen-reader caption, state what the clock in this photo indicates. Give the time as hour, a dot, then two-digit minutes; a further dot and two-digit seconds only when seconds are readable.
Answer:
9.38
